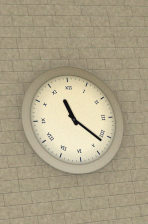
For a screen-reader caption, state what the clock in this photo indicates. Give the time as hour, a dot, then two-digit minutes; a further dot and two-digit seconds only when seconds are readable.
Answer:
11.22
